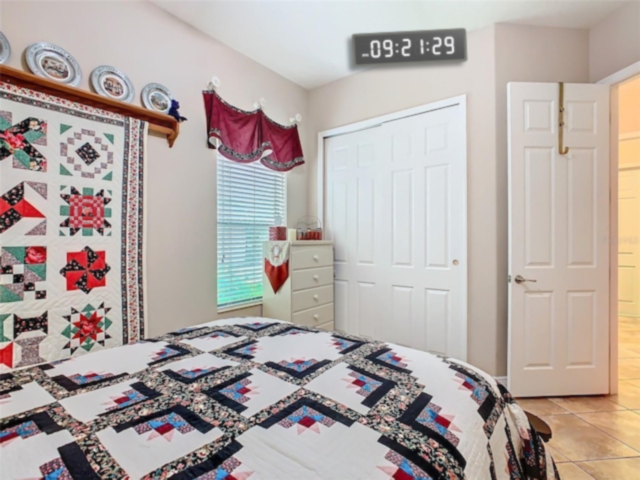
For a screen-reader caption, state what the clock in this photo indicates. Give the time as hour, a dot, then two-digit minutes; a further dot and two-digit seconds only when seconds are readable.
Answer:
9.21.29
